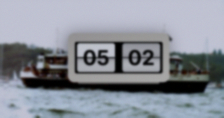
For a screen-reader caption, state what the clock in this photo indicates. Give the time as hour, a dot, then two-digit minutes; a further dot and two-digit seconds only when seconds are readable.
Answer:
5.02
